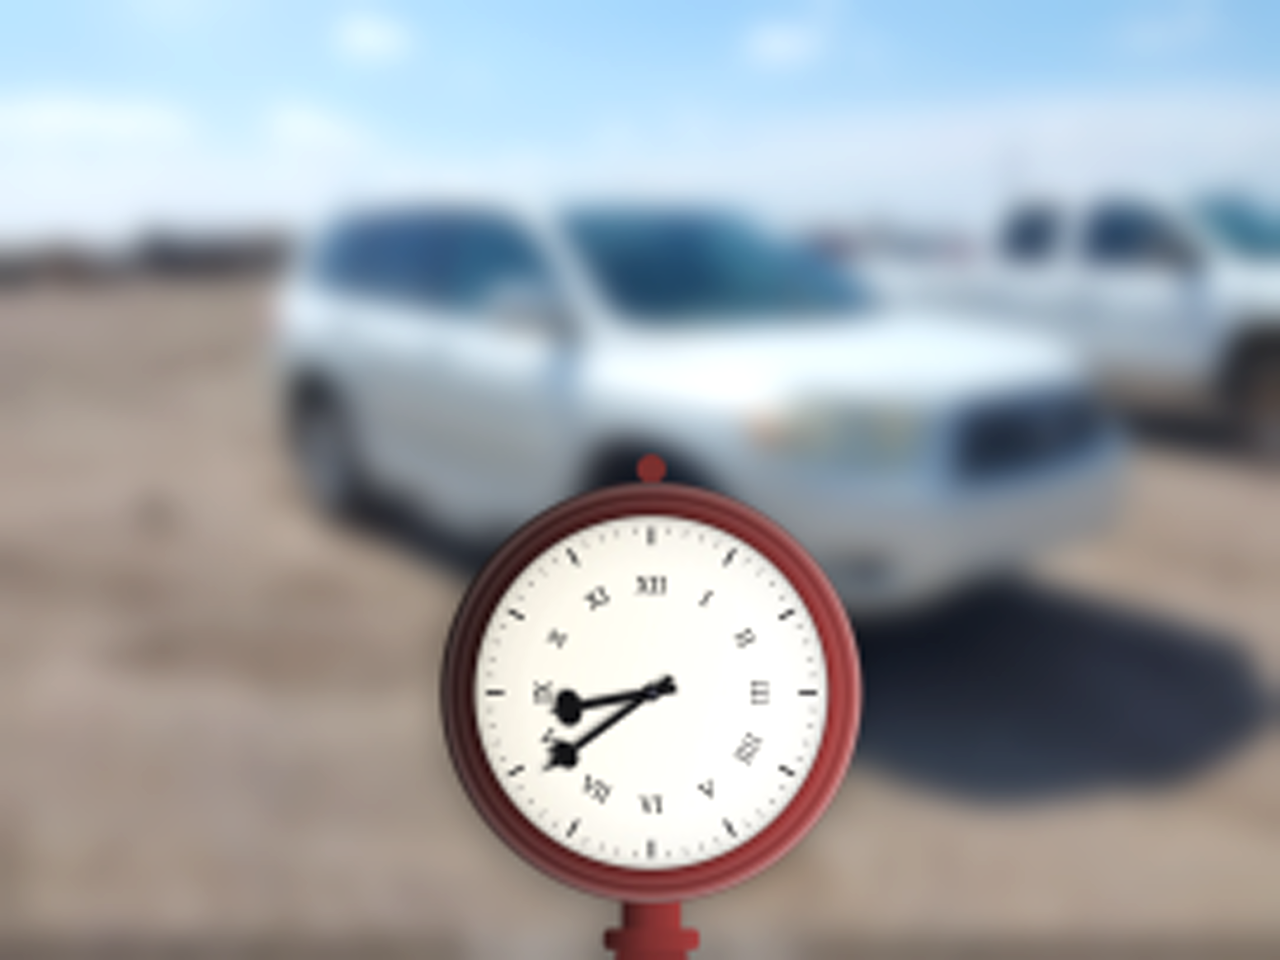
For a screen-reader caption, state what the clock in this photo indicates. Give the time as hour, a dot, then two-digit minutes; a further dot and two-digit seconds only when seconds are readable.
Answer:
8.39
